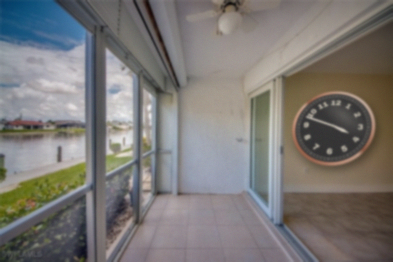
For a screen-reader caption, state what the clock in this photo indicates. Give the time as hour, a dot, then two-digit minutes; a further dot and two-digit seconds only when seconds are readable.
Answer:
3.48
